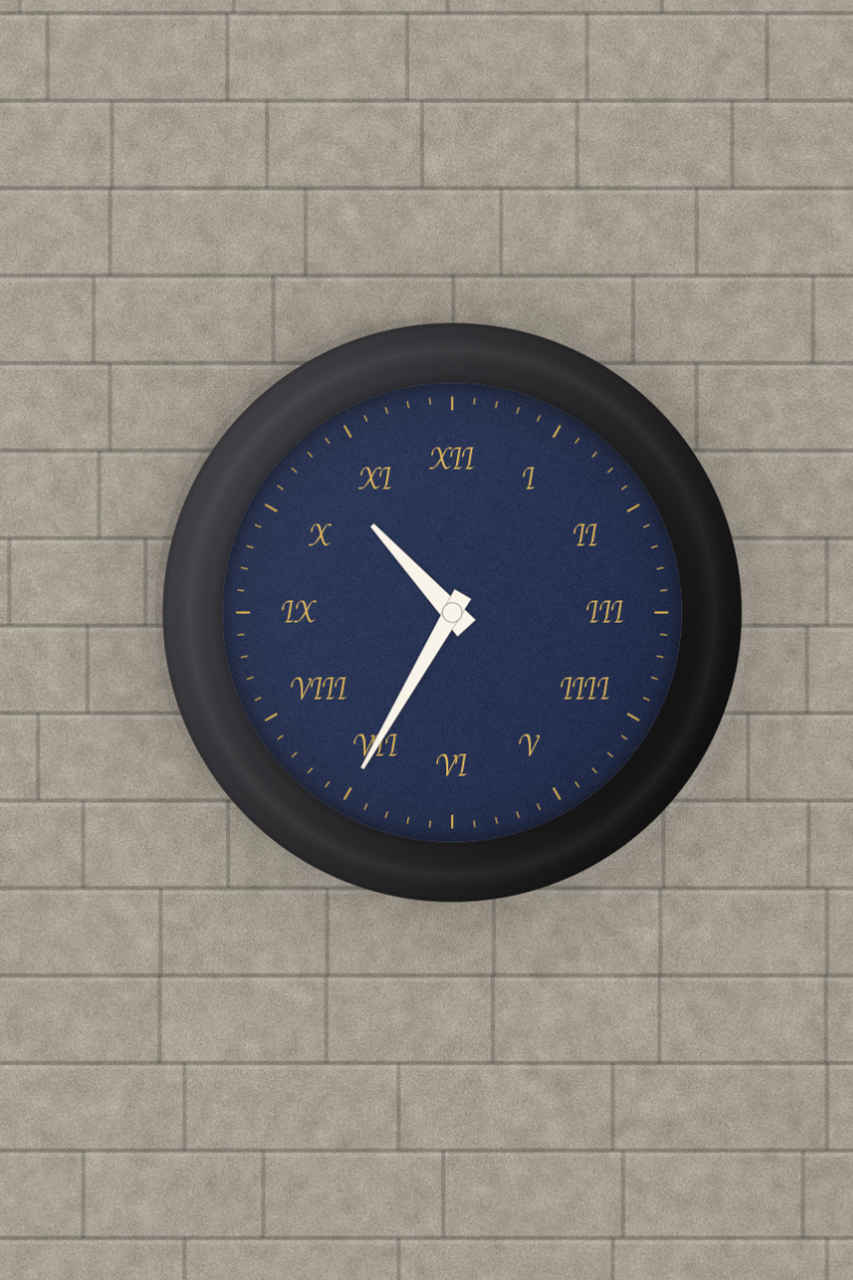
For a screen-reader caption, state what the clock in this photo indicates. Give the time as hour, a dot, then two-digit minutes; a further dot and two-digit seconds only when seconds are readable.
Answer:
10.35
